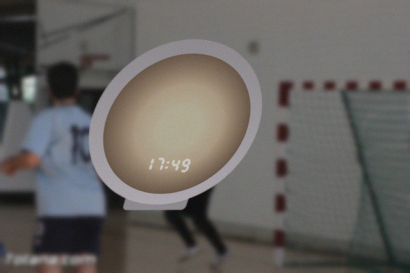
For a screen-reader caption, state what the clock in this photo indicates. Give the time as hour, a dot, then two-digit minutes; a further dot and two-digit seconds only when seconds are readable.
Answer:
17.49
